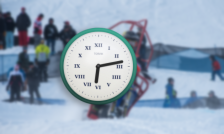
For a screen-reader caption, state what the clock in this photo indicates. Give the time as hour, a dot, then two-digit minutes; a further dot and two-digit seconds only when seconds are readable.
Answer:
6.13
